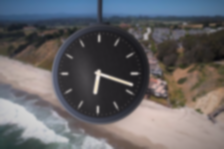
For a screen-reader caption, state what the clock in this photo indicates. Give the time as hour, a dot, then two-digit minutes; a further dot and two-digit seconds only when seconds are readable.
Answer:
6.18
